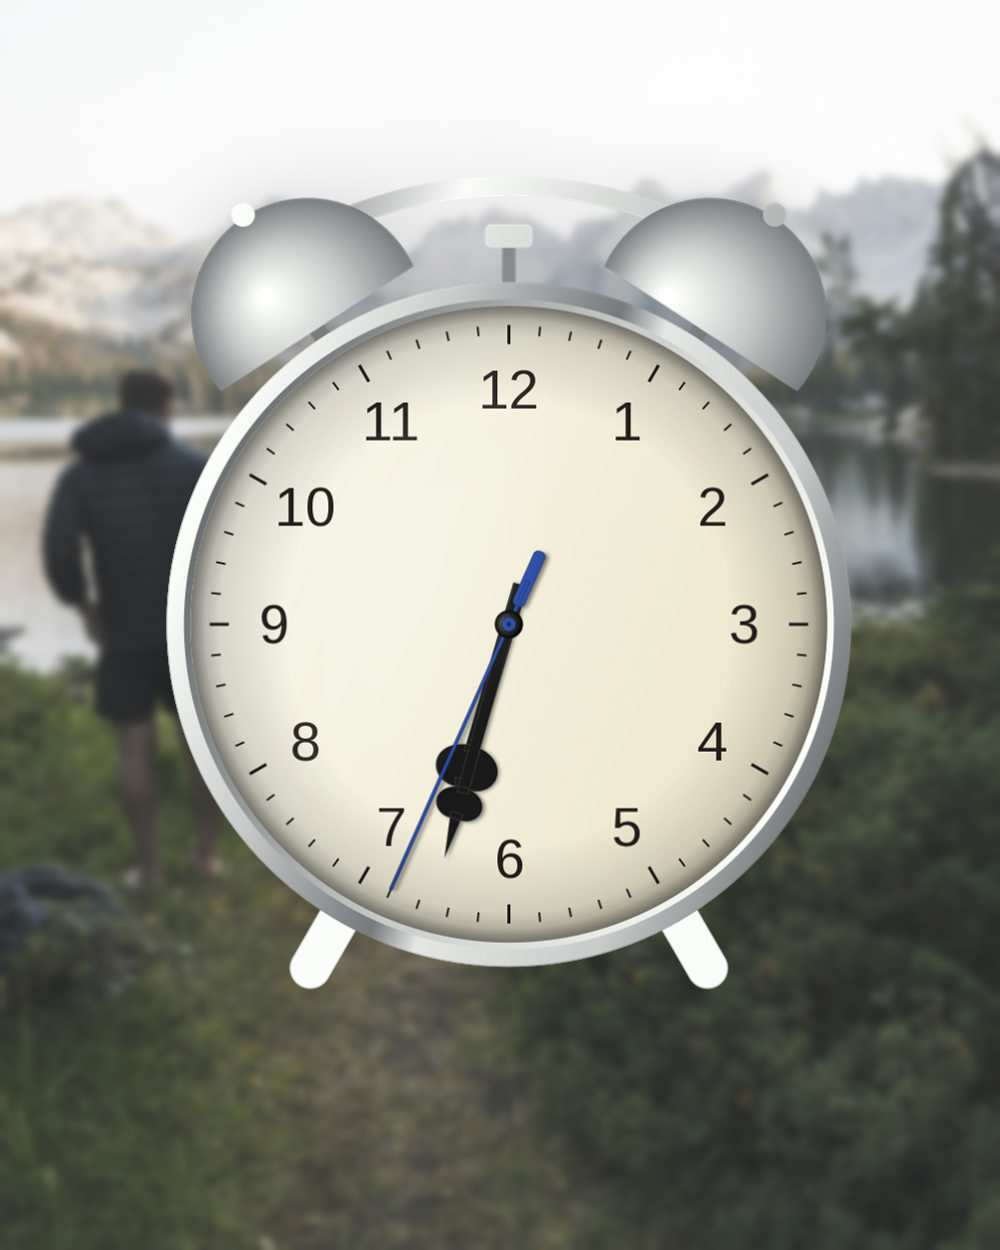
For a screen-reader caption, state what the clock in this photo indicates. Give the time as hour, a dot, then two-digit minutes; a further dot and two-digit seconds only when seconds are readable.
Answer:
6.32.34
